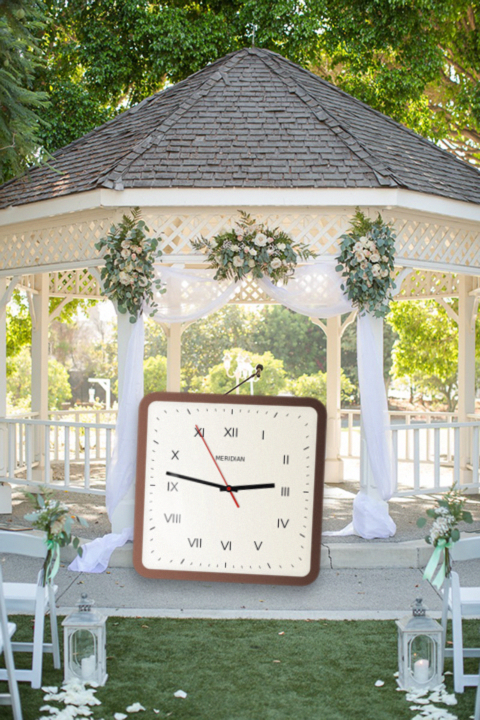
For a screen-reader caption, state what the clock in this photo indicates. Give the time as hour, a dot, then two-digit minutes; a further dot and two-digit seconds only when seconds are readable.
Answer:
2.46.55
